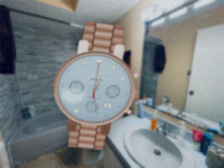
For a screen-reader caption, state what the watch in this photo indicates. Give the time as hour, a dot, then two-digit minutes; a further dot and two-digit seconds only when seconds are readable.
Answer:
12.28
